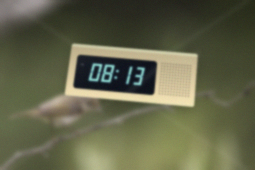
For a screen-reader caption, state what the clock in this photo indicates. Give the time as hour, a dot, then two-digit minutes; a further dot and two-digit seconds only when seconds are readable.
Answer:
8.13
